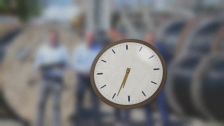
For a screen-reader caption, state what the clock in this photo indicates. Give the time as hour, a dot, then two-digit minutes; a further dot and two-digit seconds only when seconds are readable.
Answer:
6.34
